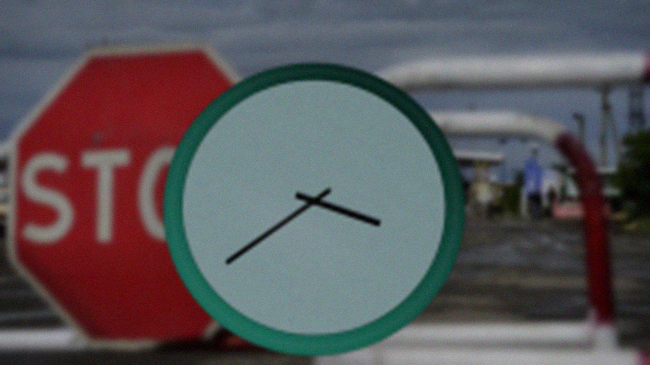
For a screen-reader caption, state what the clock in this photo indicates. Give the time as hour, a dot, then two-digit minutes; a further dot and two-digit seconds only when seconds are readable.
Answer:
3.39
